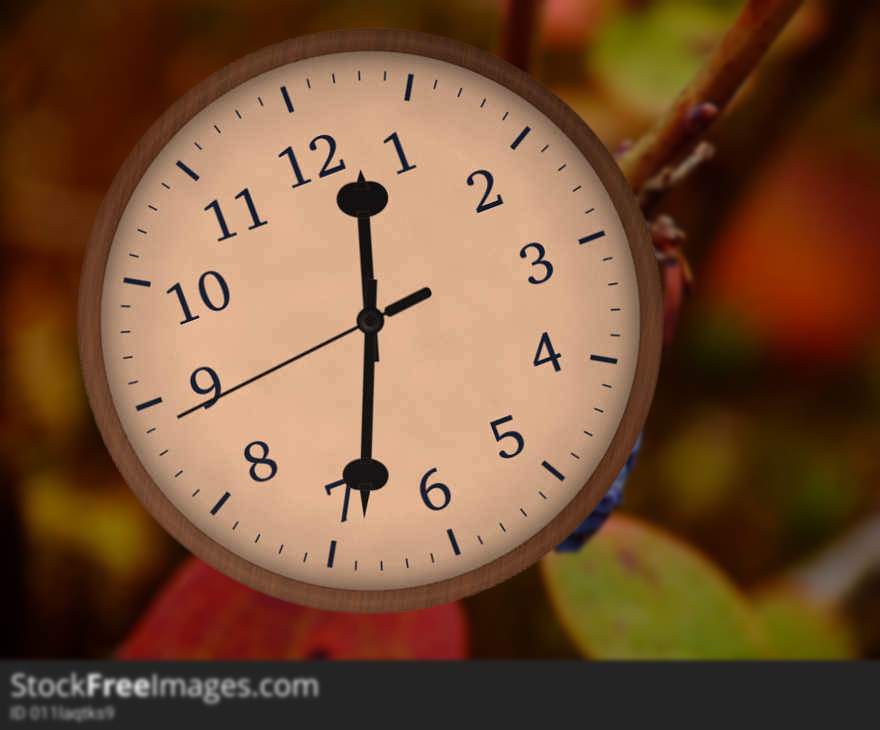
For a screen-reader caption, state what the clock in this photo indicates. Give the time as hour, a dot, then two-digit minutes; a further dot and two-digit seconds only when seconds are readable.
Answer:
12.33.44
